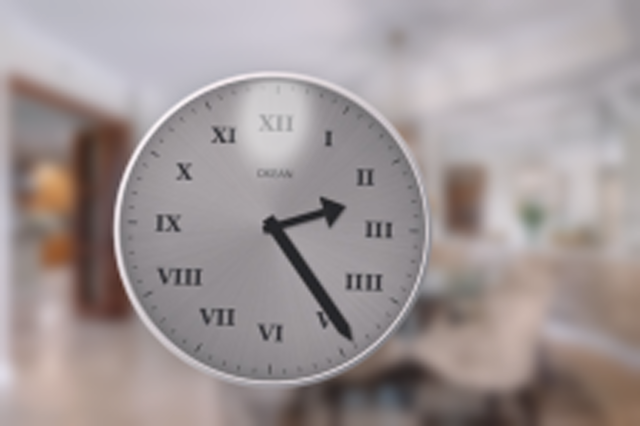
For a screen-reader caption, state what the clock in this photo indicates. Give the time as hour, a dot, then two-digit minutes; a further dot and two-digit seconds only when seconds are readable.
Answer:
2.24
